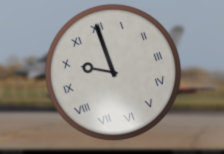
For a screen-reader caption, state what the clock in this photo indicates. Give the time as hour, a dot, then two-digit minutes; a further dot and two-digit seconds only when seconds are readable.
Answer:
10.00
